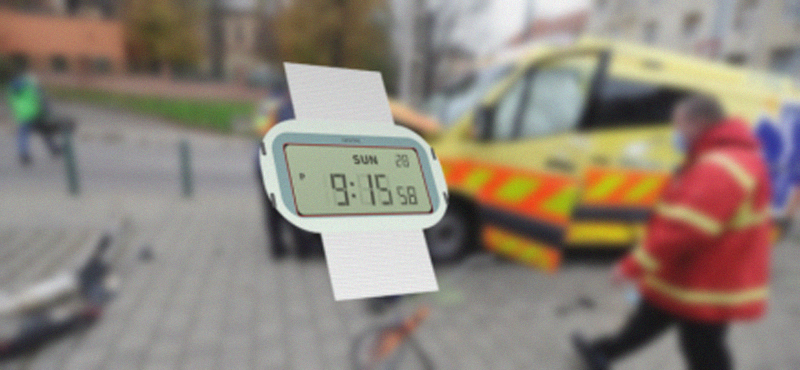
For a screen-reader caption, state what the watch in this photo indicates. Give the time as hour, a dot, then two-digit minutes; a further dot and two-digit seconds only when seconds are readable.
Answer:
9.15.58
